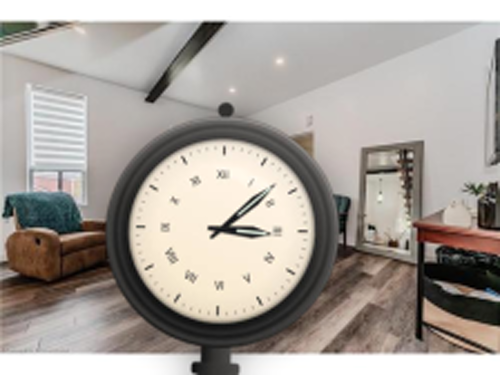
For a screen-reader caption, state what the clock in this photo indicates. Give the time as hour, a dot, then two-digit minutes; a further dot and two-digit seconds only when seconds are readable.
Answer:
3.08
